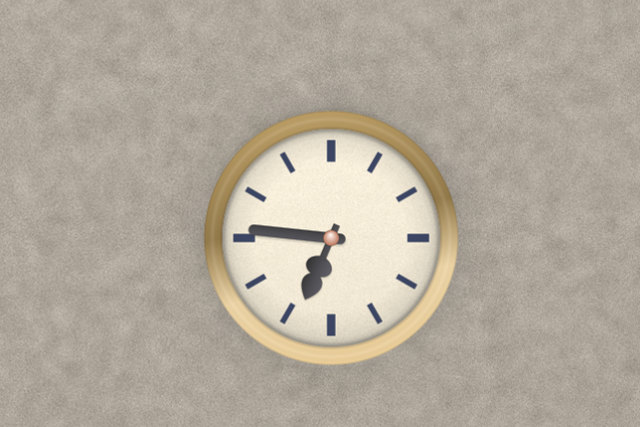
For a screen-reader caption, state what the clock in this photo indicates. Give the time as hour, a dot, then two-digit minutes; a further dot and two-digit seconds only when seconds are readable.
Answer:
6.46
